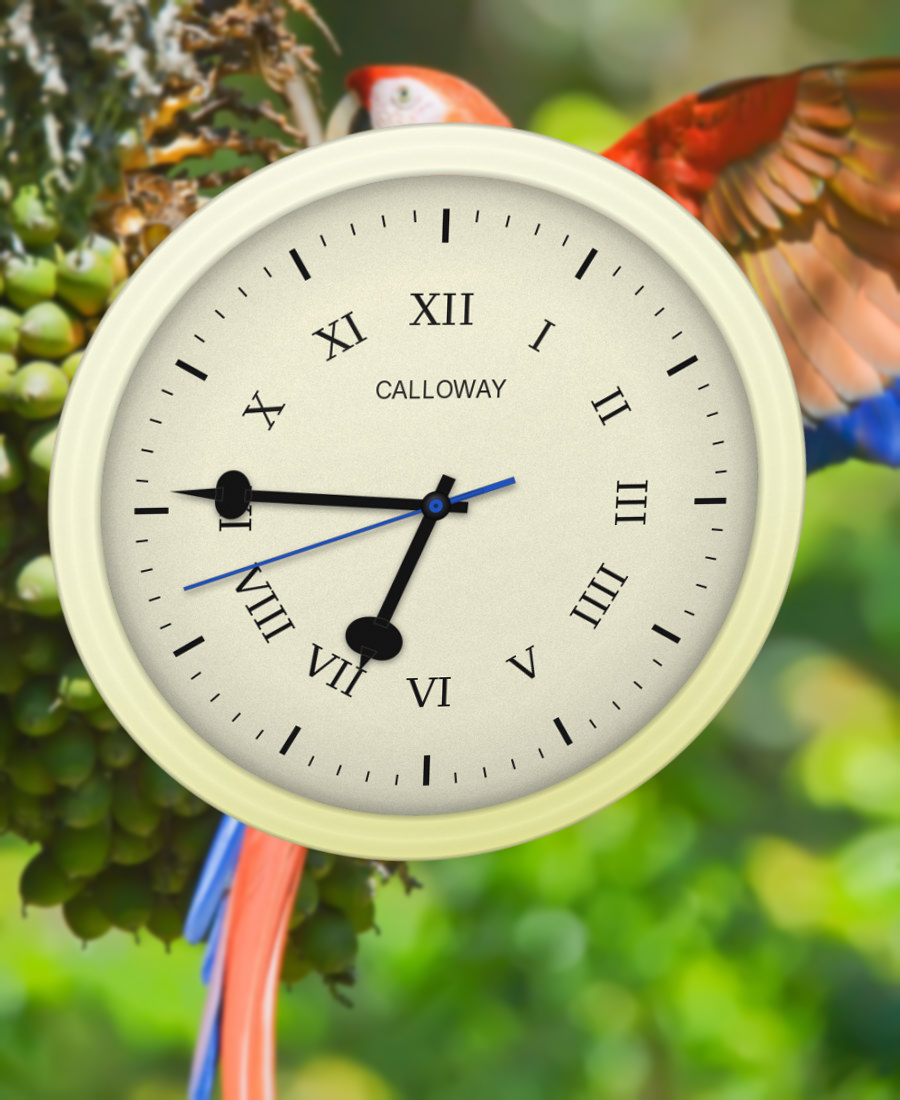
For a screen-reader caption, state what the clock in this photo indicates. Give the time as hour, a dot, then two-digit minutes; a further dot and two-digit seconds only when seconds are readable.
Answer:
6.45.42
